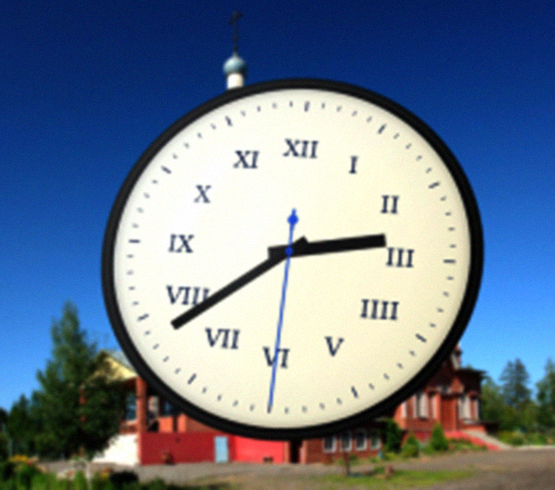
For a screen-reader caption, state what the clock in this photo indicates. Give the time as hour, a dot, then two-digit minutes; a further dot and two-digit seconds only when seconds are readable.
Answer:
2.38.30
